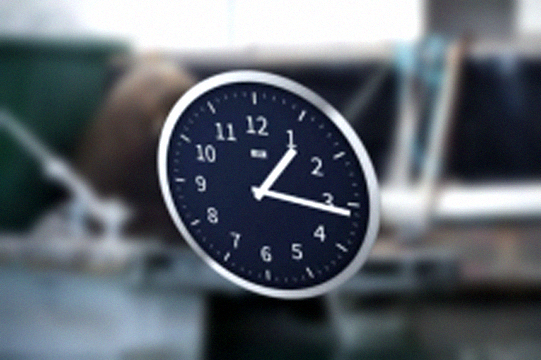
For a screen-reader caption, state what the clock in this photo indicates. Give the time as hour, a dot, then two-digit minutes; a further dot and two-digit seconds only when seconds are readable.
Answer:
1.16
